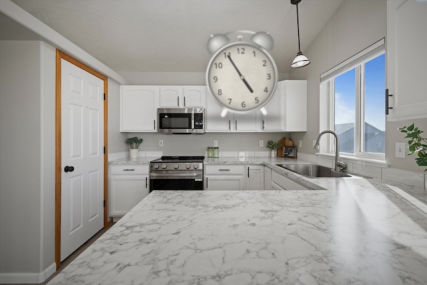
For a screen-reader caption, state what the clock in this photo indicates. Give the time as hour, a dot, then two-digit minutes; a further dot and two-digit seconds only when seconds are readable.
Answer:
4.55
